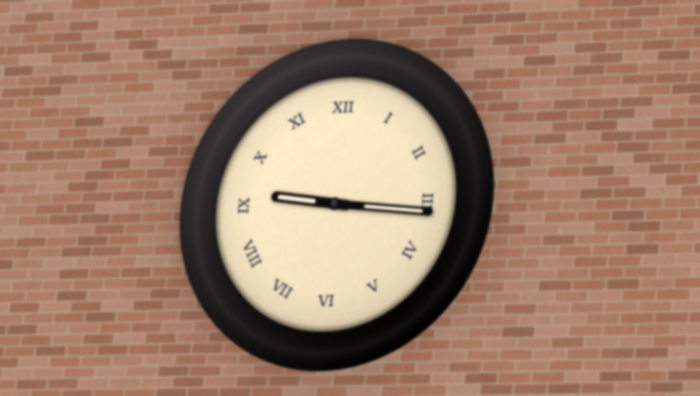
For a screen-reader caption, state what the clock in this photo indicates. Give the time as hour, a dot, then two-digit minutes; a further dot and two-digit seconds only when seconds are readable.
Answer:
9.16
